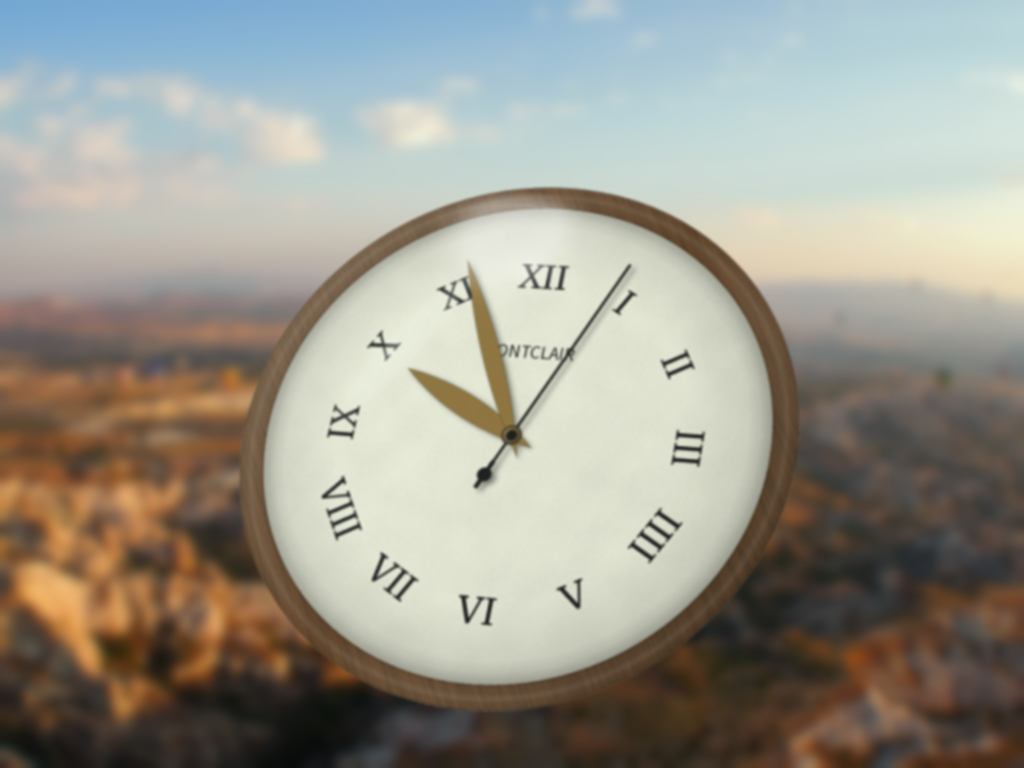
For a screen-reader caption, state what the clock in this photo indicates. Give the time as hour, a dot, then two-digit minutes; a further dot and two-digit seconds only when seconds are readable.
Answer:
9.56.04
